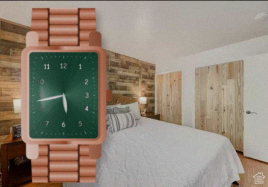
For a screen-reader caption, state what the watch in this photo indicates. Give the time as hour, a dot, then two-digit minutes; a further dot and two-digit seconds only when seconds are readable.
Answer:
5.43
